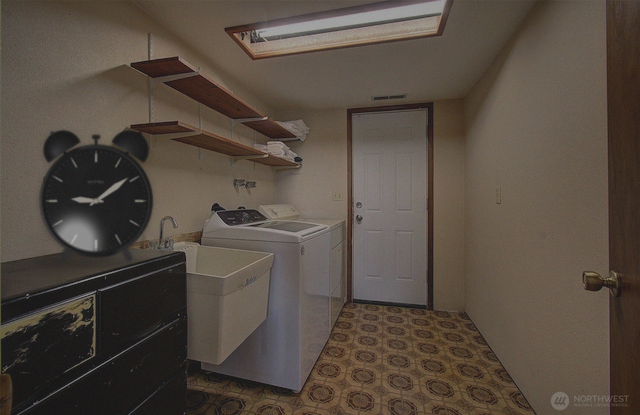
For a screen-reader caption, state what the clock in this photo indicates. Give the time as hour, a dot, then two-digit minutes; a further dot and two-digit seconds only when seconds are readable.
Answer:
9.09
